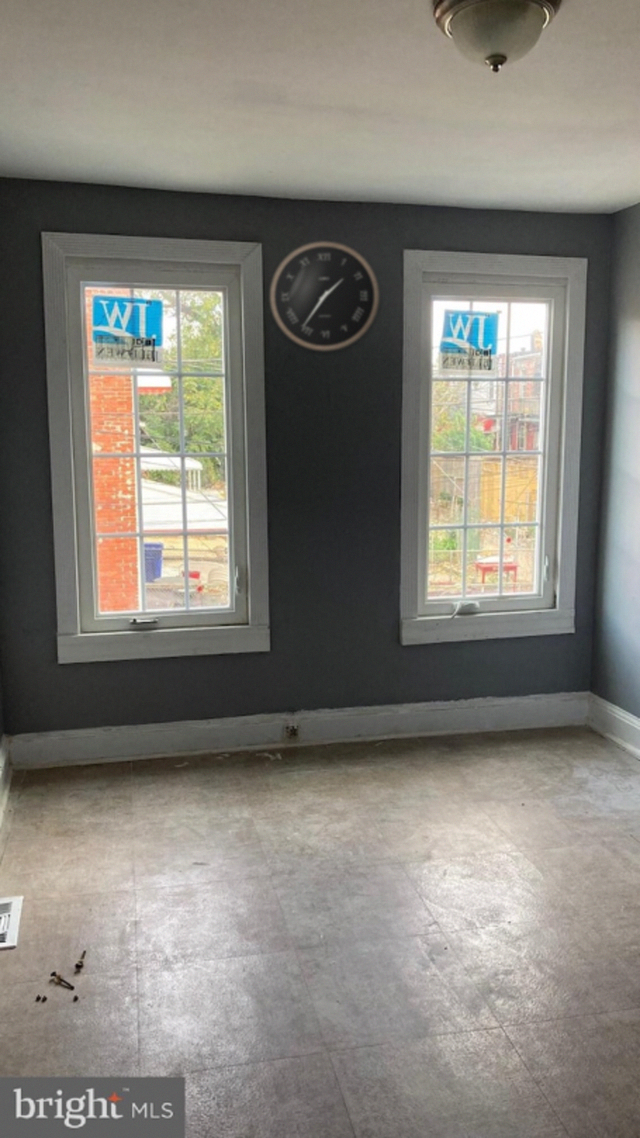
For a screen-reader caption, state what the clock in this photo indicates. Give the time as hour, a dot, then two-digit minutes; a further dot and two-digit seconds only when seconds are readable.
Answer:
1.36
